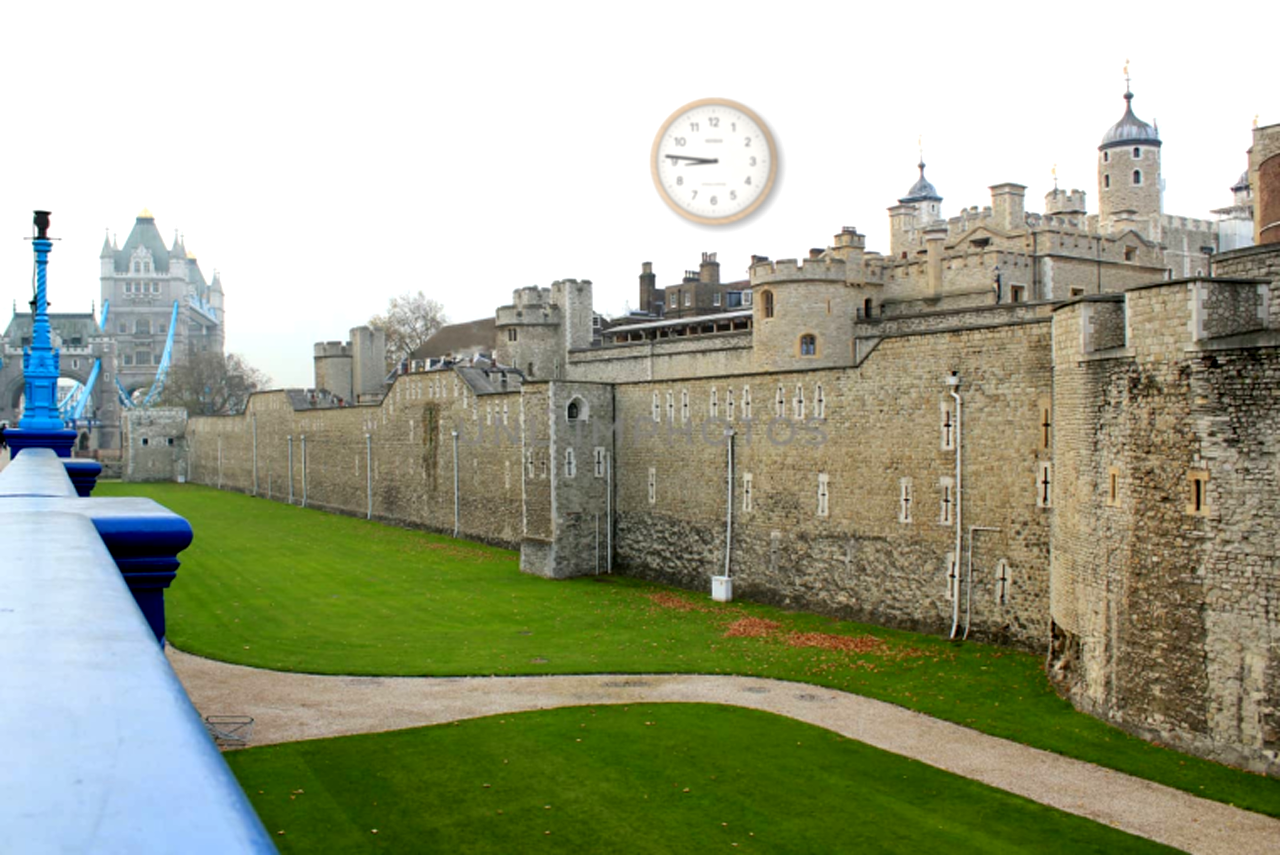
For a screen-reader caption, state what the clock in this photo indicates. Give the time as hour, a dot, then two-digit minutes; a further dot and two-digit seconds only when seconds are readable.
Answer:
8.46
